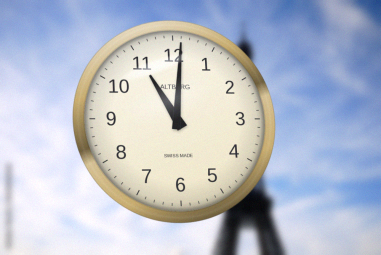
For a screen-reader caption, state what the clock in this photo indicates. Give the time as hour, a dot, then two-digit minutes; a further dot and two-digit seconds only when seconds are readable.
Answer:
11.01
